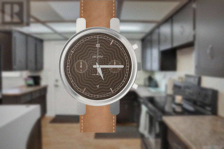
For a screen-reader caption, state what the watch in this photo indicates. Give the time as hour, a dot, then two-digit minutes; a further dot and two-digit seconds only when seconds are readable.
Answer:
5.15
